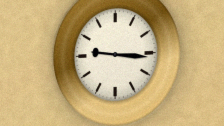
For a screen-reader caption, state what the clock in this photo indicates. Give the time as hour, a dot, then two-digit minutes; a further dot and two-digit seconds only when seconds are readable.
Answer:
9.16
